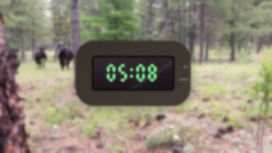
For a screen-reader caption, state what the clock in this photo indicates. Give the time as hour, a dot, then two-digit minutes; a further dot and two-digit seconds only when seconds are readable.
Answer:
5.08
